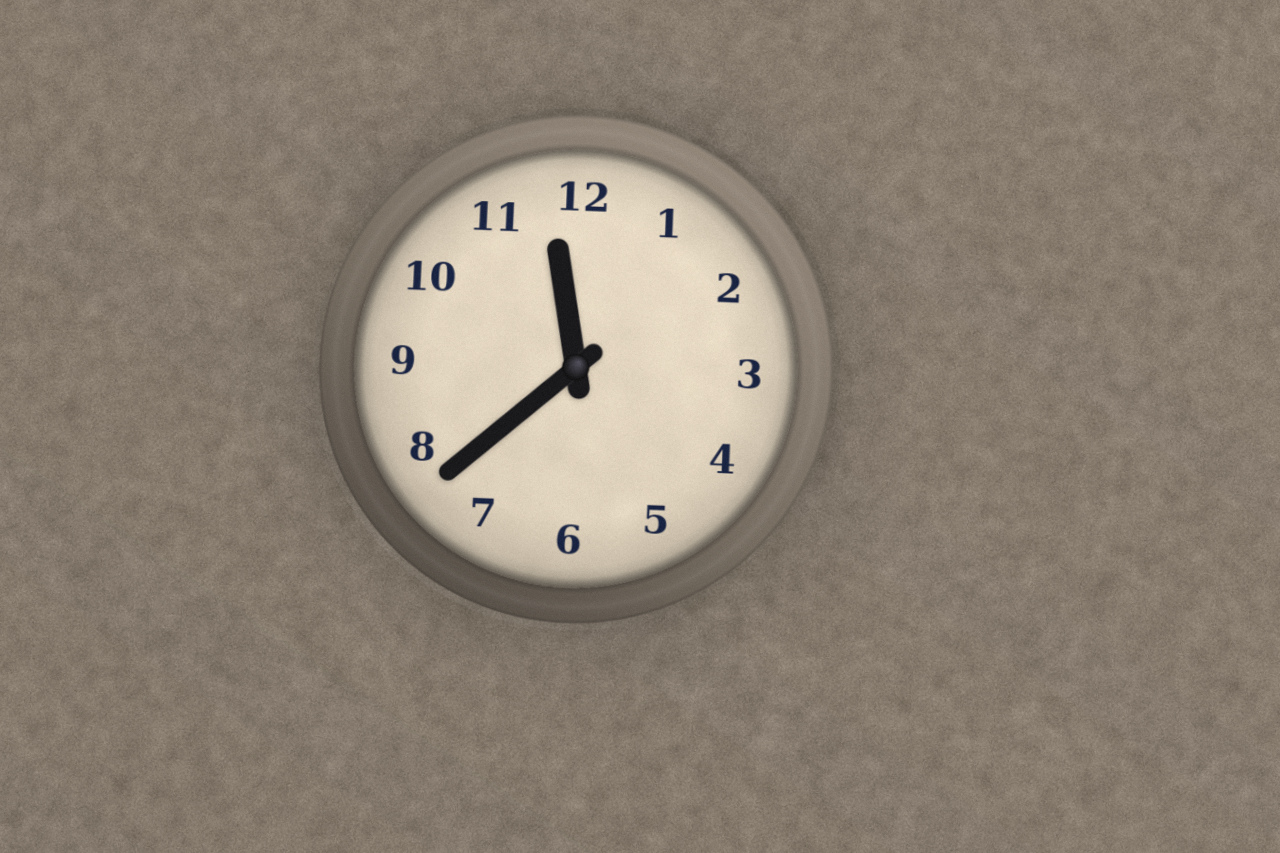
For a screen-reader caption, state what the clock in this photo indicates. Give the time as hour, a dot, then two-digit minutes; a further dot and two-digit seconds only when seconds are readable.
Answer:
11.38
